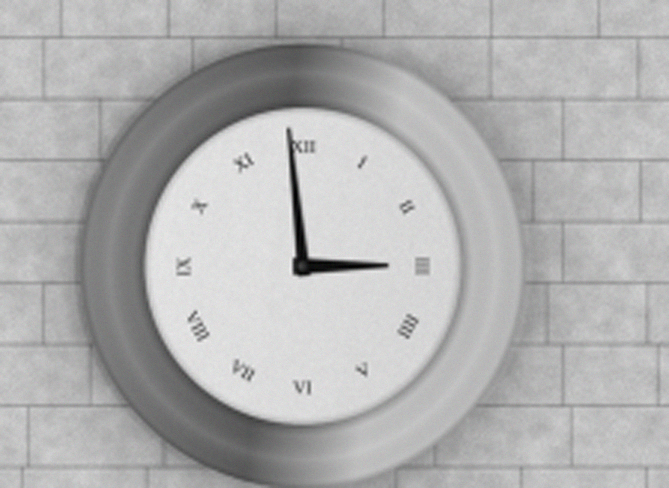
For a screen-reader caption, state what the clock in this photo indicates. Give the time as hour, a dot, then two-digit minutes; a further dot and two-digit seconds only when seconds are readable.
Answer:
2.59
